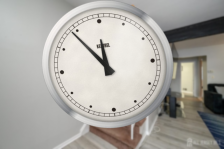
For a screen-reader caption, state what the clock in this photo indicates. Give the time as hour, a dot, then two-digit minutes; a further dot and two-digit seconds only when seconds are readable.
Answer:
11.54
